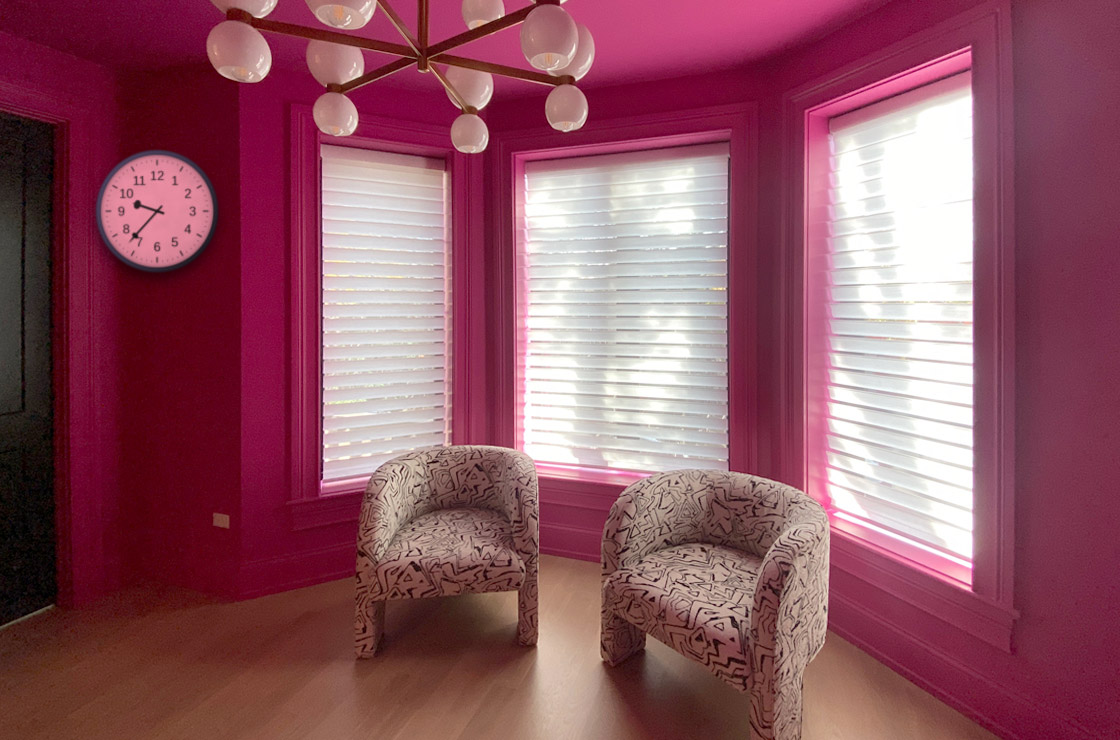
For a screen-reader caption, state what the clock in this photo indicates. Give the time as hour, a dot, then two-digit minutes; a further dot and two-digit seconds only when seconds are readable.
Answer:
9.37
